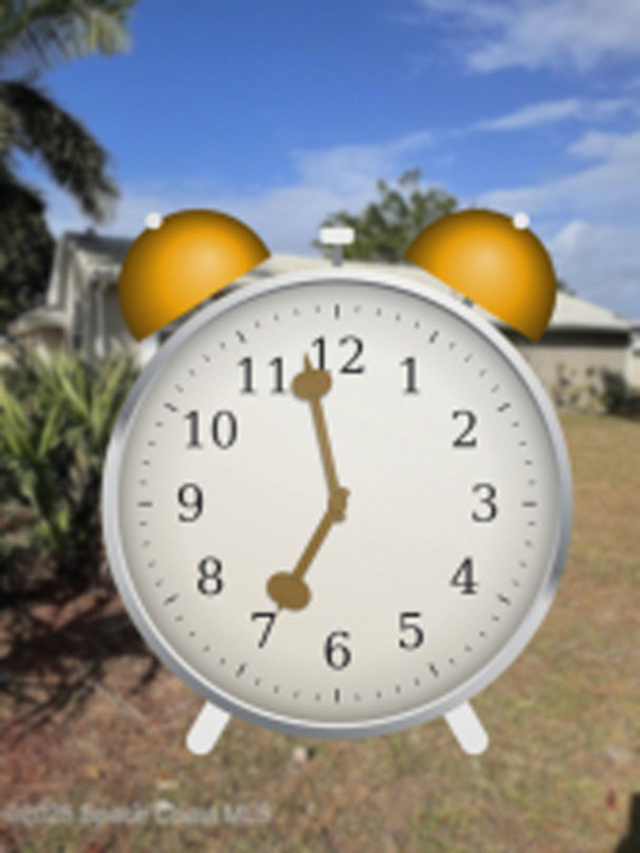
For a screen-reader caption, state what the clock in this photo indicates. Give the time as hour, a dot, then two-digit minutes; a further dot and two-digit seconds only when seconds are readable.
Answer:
6.58
